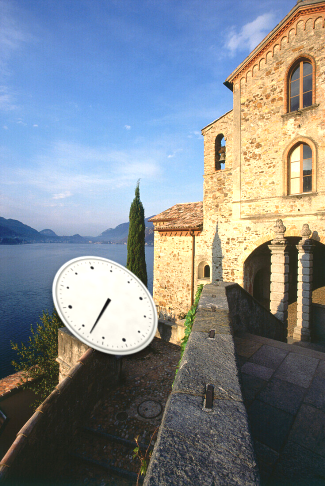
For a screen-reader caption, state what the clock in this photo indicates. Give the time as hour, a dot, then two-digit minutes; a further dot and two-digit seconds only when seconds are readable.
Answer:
7.38
